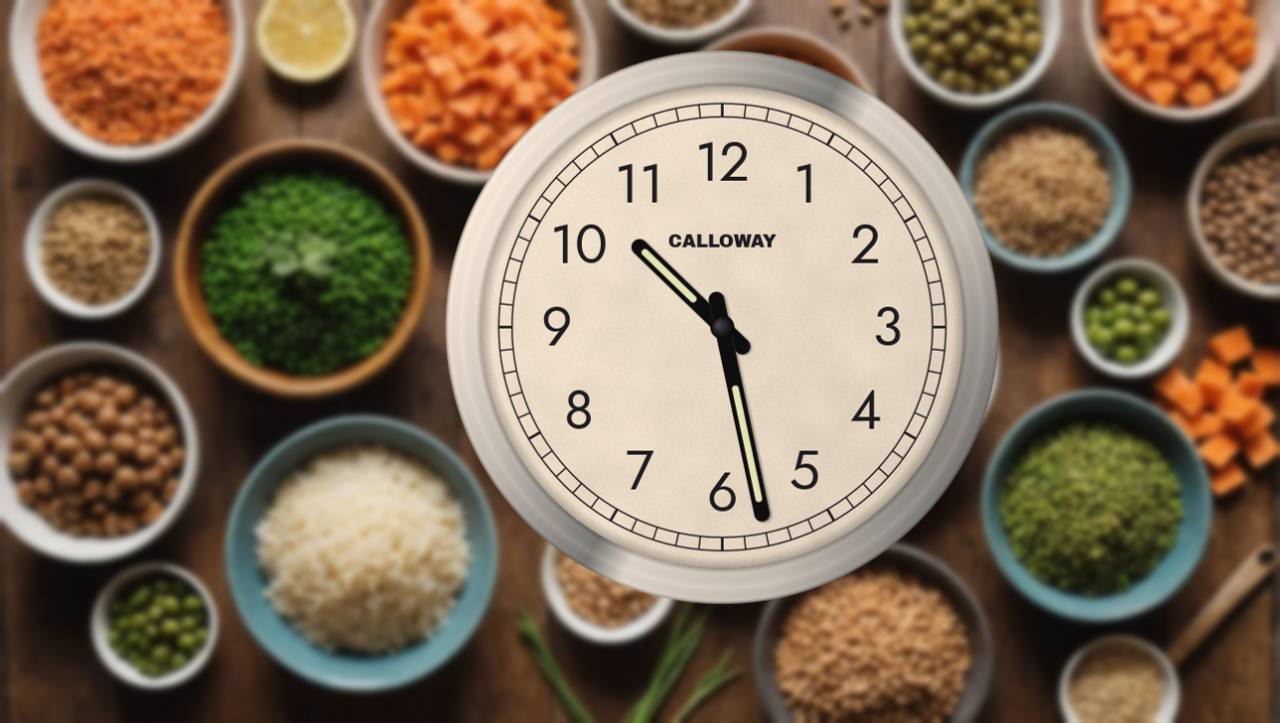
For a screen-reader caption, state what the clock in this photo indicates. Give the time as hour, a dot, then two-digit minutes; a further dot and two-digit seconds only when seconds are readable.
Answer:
10.28
